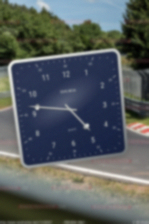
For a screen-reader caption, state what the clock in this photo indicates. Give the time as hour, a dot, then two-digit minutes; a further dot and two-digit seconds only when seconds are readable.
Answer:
4.47
